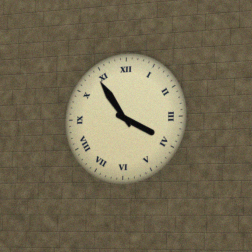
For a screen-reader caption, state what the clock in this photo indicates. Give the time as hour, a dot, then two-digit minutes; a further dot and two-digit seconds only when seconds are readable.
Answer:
3.54
